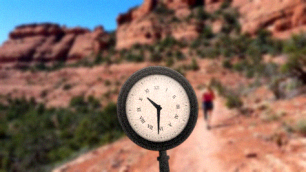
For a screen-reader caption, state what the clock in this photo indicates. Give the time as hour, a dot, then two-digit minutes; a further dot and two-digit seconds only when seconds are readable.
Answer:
10.31
